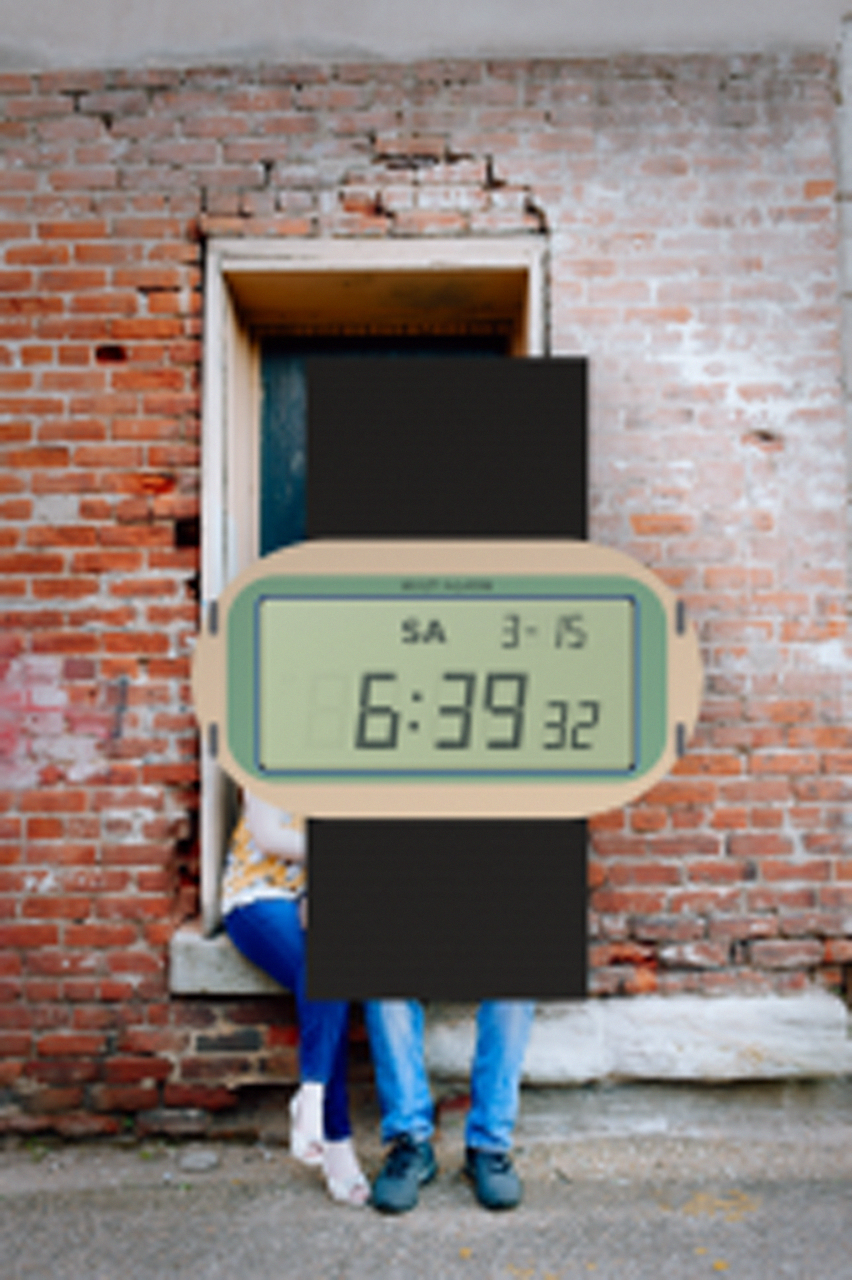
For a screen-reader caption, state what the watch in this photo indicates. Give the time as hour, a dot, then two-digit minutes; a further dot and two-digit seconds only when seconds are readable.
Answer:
6.39.32
